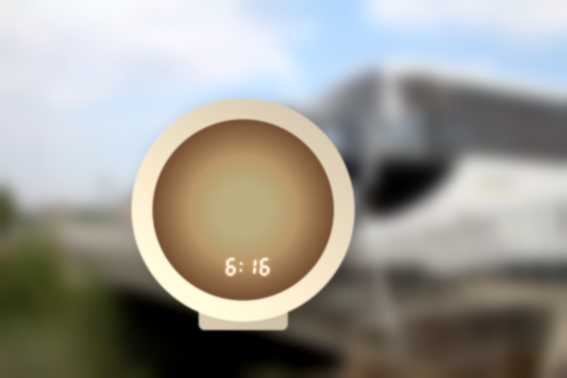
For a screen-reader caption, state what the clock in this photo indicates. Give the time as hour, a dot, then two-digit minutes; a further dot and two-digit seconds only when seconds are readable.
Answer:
6.16
